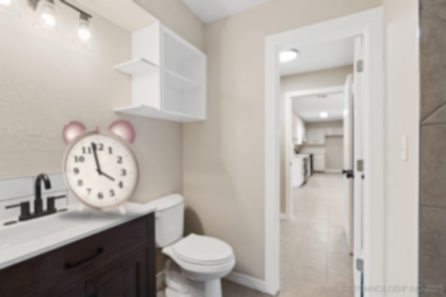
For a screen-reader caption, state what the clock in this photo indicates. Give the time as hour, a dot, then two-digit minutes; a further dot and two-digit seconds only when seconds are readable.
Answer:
3.58
